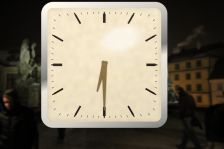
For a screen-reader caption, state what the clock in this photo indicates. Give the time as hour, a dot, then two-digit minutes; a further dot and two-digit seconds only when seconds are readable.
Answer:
6.30
